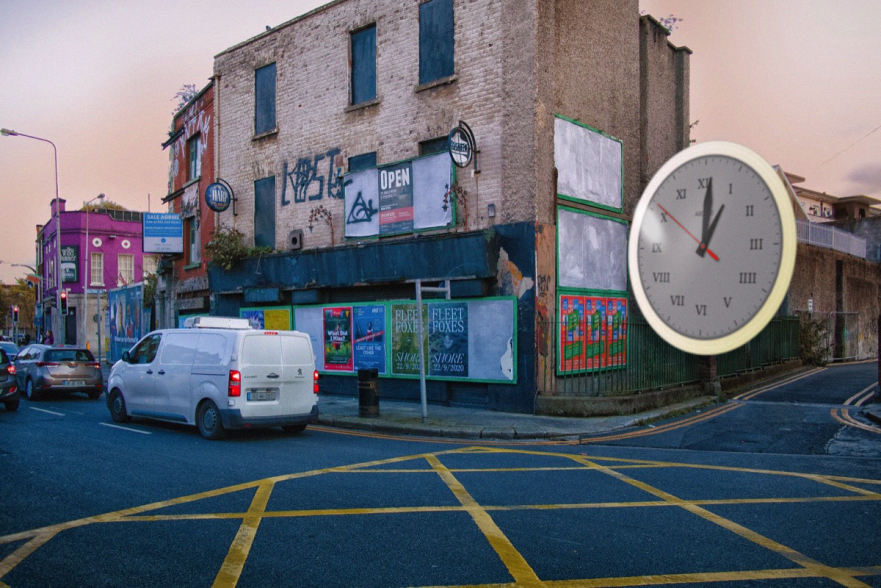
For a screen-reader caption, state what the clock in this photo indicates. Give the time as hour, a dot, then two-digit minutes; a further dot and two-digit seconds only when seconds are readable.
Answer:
1.00.51
